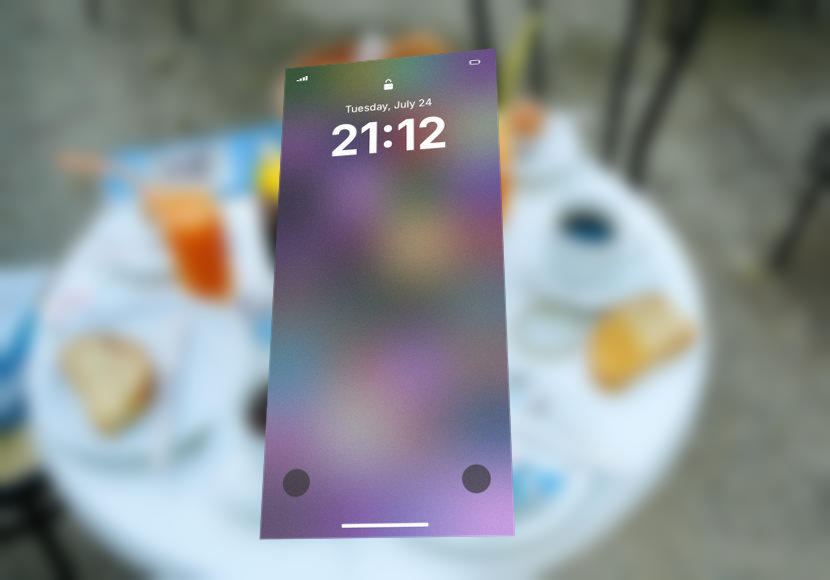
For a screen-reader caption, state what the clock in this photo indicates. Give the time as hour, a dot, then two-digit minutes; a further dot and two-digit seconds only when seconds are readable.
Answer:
21.12
